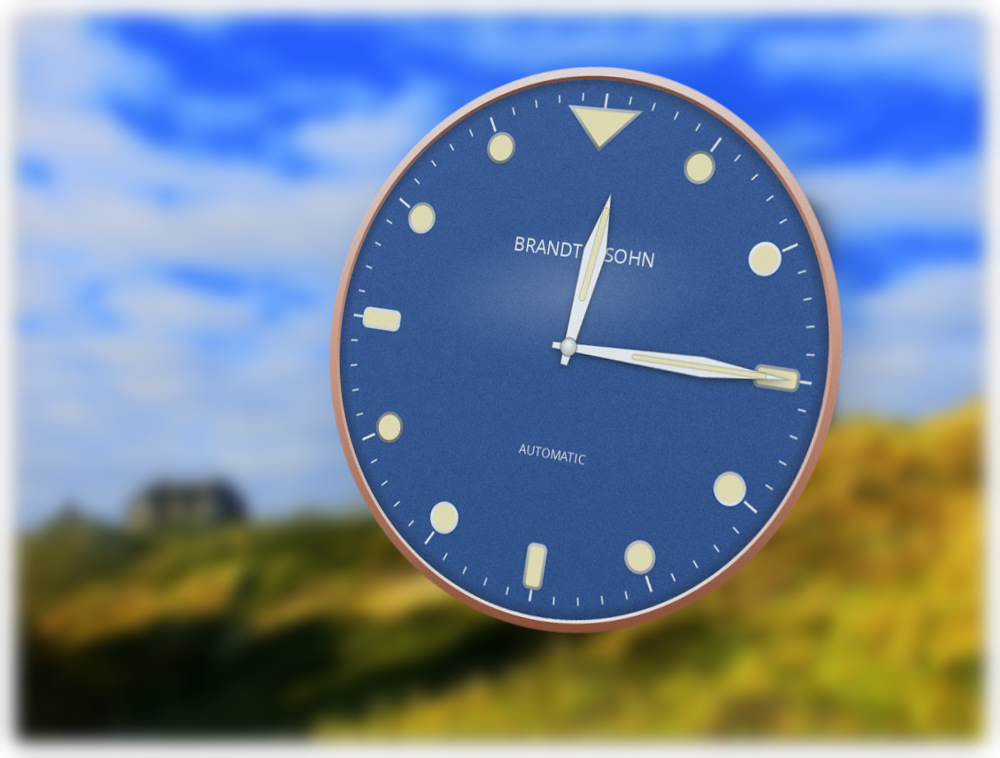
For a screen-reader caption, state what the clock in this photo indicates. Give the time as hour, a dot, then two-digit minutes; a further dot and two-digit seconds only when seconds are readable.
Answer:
12.15
